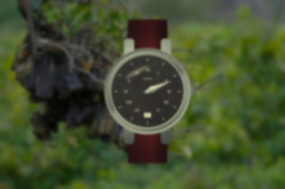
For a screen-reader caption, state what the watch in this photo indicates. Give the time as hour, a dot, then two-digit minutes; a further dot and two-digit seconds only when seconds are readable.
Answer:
2.11
